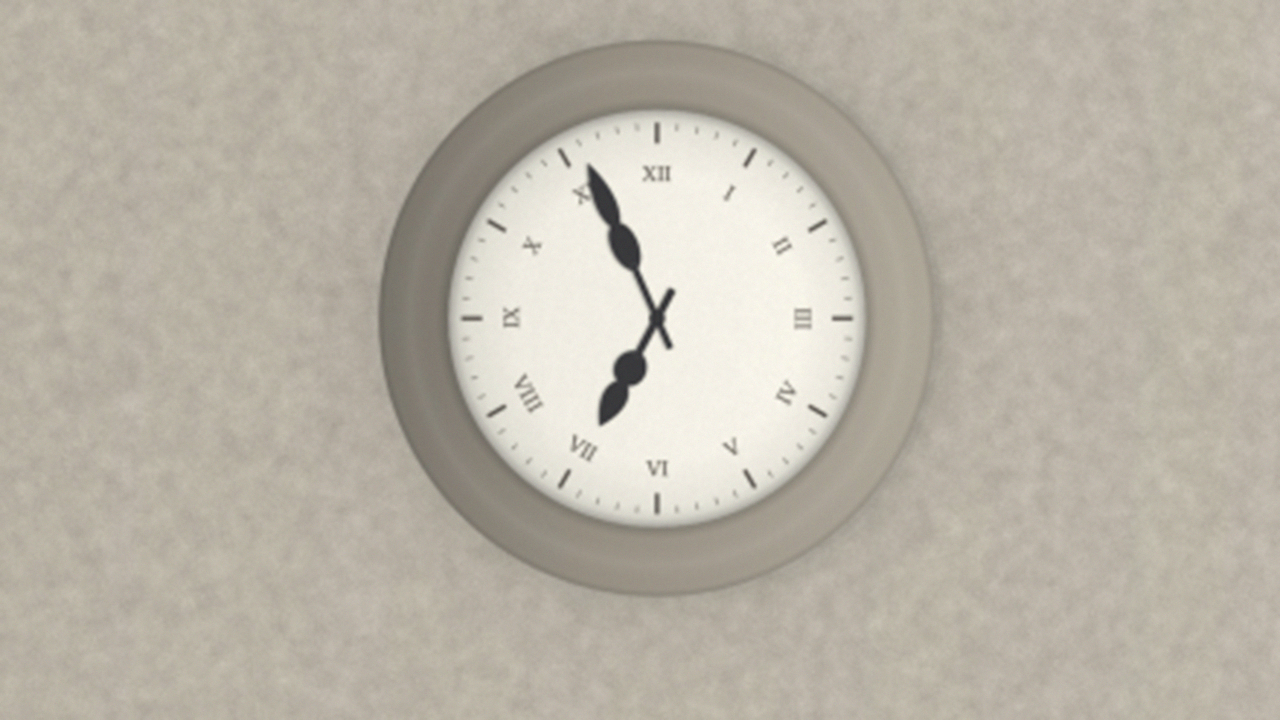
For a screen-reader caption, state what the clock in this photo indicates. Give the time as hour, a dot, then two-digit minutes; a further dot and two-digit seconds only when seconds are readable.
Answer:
6.56
